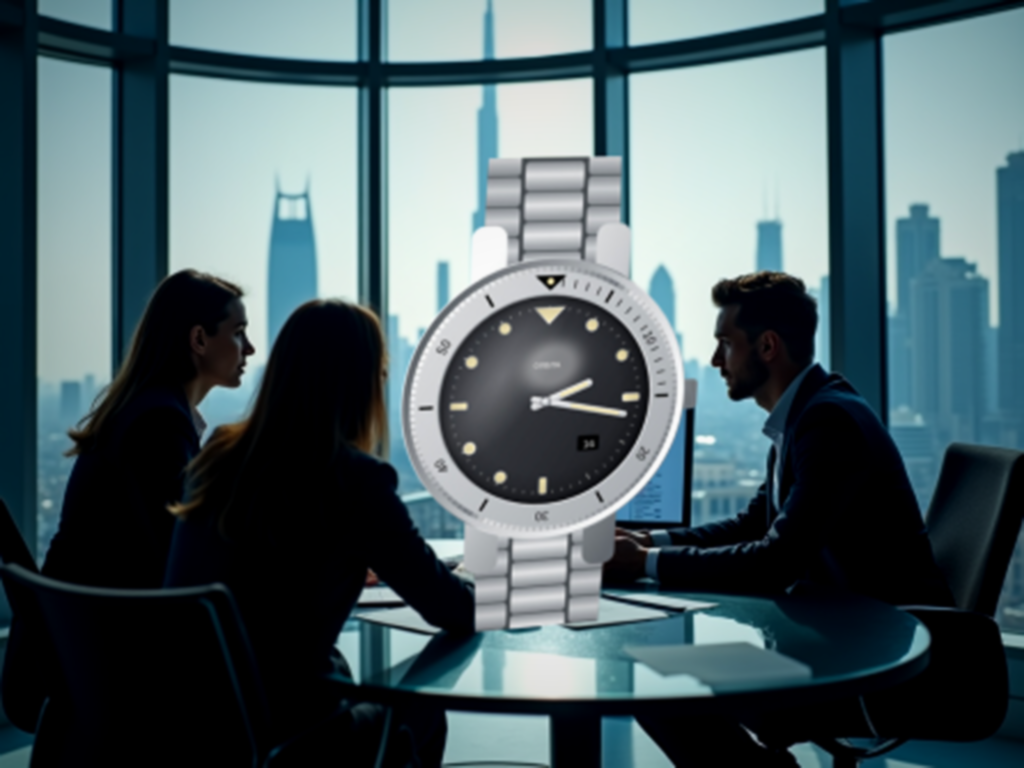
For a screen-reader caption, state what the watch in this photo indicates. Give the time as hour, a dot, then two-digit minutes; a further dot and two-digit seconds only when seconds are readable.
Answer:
2.17
